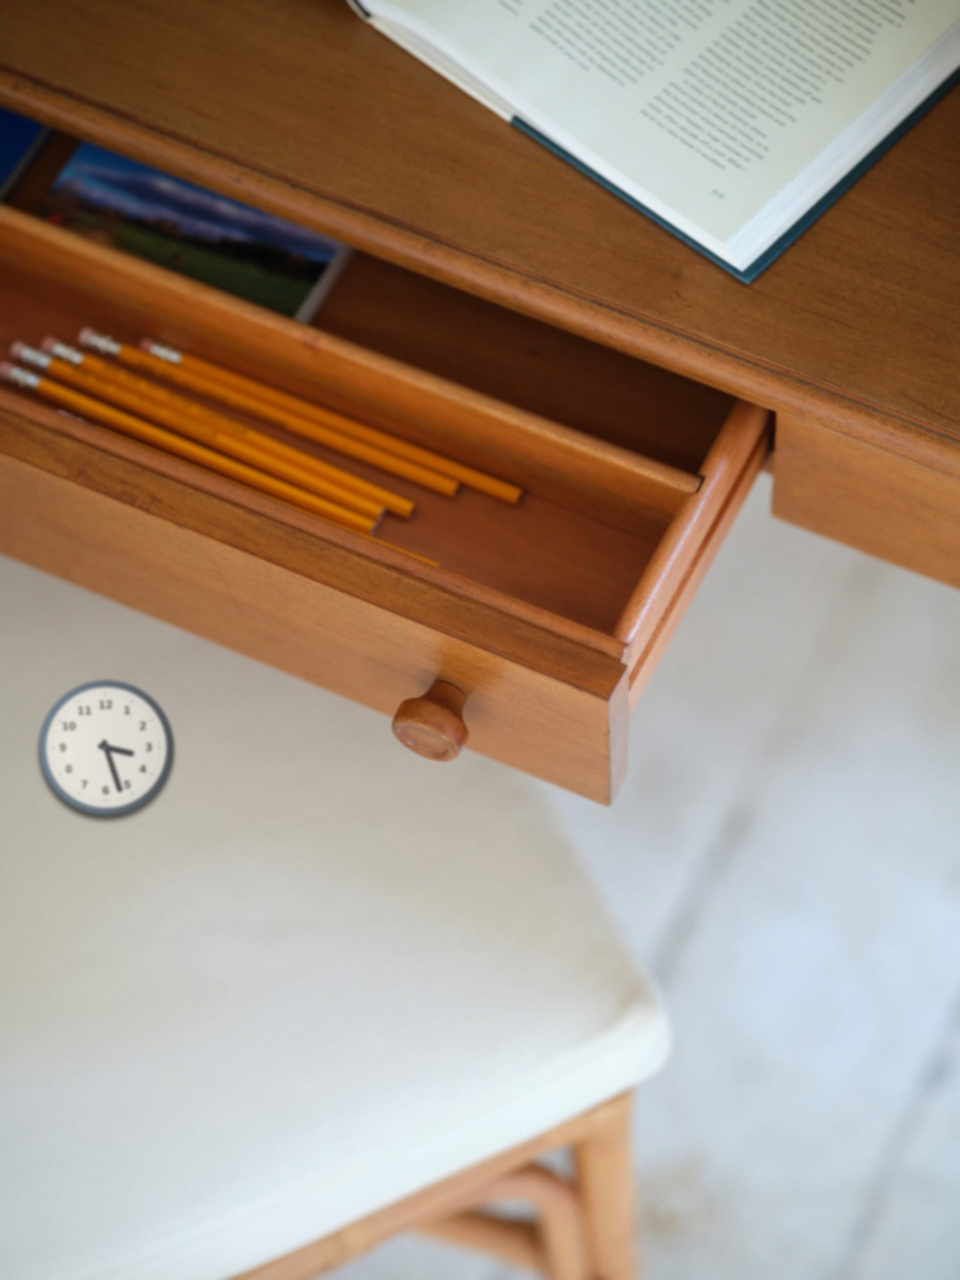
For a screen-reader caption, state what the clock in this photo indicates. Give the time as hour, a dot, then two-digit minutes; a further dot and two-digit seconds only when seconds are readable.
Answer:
3.27
